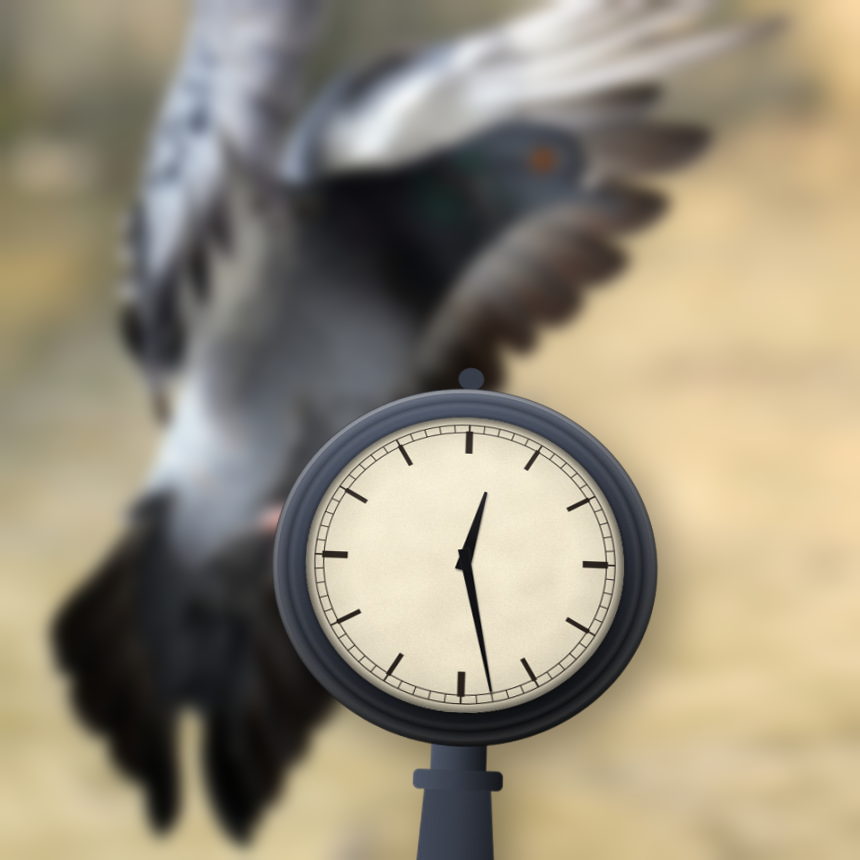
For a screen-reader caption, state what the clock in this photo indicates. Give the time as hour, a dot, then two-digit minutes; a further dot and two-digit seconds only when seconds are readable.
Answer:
12.28
